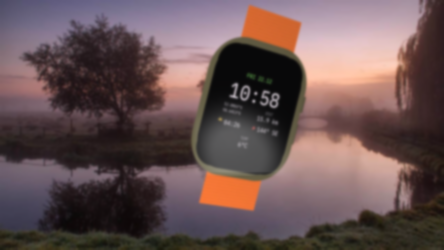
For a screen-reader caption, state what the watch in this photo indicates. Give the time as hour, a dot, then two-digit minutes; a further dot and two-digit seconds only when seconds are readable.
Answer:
10.58
